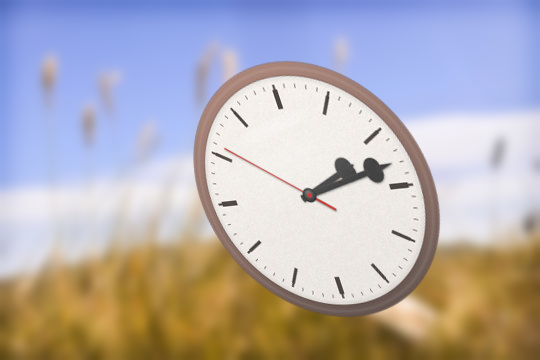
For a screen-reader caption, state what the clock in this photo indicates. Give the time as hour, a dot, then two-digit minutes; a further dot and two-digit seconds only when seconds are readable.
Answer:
2.12.51
